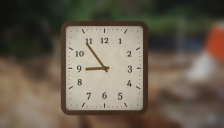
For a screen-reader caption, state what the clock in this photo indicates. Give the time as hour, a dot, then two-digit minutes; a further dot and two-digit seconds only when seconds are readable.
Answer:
8.54
